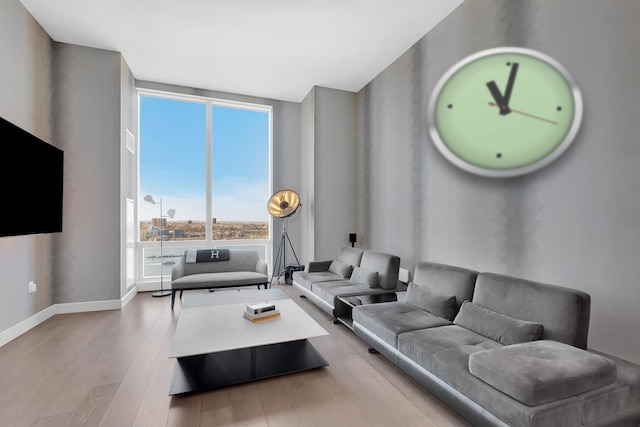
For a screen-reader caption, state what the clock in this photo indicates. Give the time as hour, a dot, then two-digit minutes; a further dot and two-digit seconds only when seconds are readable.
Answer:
11.01.18
